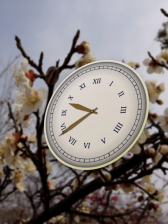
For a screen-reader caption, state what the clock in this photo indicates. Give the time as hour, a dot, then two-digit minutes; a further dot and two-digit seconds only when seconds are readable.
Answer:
9.39
